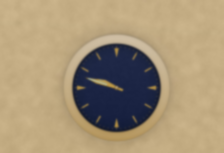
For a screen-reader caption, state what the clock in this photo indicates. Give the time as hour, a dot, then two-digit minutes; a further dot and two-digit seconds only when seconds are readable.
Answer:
9.48
